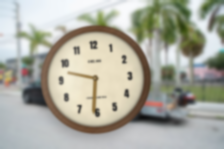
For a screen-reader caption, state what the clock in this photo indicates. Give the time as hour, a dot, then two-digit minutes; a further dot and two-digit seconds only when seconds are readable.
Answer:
9.31
